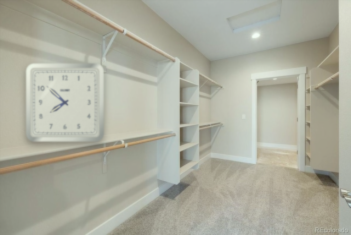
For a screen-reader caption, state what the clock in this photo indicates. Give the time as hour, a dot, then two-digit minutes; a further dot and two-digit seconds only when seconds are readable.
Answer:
7.52
